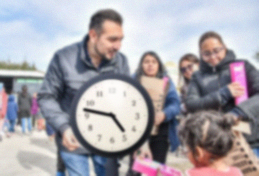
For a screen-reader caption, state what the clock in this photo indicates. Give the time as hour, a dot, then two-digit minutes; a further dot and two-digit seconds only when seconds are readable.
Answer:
4.47
